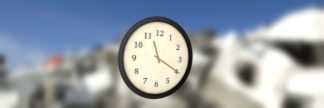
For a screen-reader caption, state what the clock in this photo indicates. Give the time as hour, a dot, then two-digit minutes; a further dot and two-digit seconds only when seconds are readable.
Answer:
11.20
